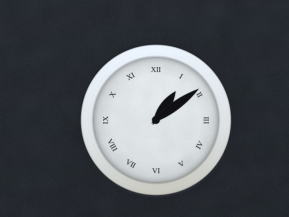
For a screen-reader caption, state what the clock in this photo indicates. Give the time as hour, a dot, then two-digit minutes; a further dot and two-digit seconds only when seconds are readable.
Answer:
1.09
